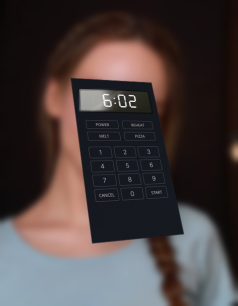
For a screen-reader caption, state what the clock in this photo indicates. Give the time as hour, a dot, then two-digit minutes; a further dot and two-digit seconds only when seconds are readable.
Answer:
6.02
